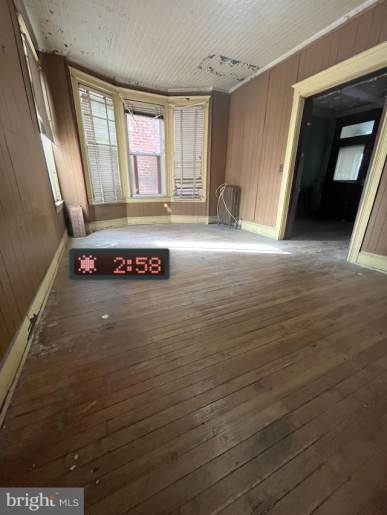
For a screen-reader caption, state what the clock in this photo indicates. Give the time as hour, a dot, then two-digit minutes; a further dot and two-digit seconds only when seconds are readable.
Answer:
2.58
